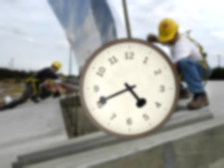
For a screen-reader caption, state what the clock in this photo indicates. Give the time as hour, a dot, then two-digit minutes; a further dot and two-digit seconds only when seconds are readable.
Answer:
4.41
